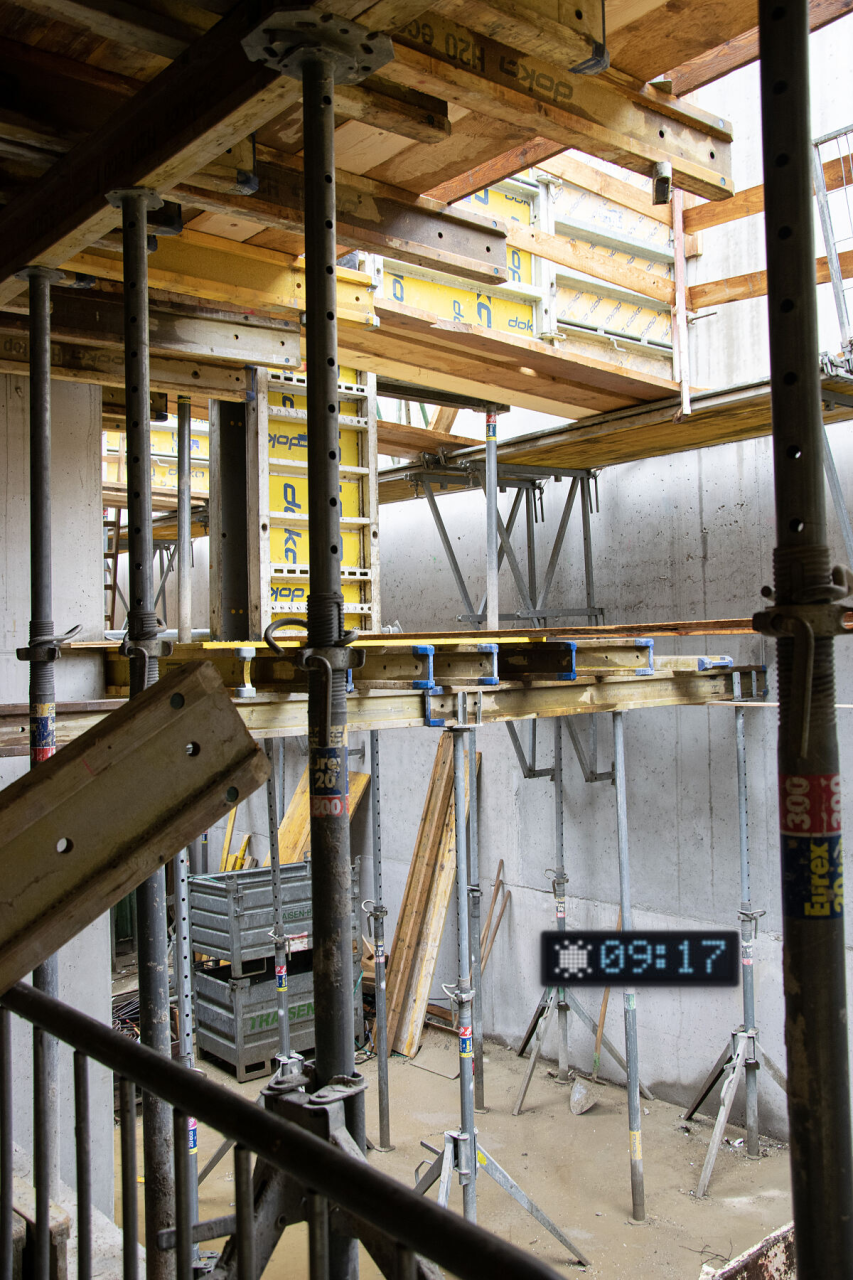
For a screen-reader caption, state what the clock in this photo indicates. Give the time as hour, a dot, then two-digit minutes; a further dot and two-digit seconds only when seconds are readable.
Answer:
9.17
